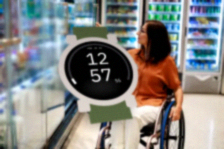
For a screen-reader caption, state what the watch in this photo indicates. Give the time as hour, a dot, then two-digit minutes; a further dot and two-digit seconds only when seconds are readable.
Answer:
12.57
